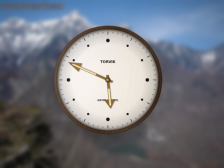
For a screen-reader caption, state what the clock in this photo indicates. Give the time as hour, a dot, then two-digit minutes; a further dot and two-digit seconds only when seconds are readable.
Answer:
5.49
